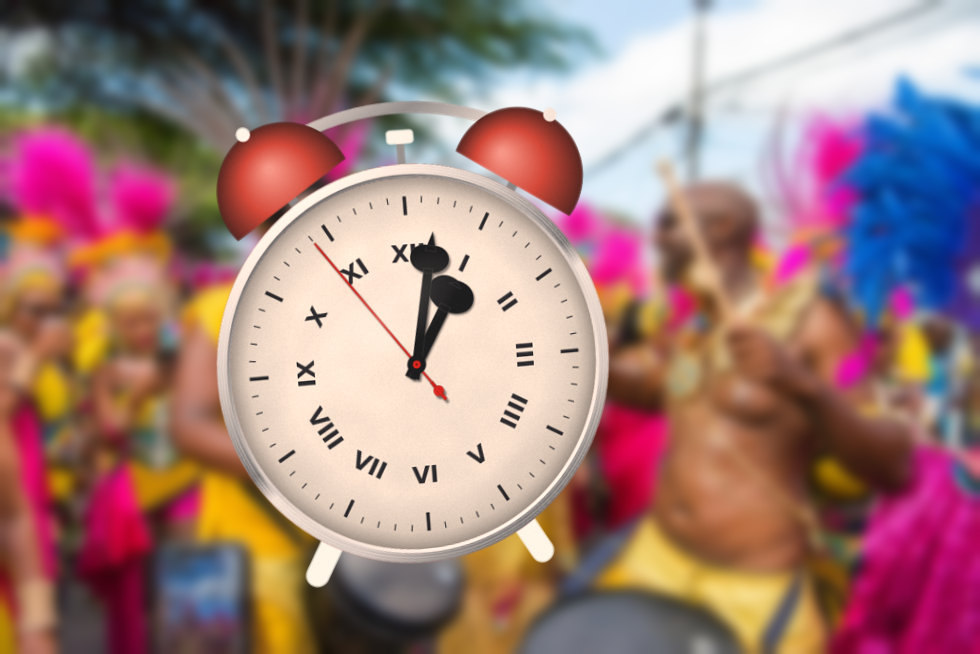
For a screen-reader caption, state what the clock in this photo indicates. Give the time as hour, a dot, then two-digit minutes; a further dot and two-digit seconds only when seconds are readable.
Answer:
1.01.54
